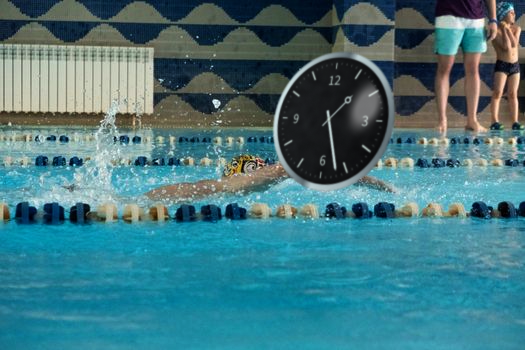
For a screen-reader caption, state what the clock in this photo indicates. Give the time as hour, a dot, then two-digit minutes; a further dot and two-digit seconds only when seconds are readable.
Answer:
1.27
